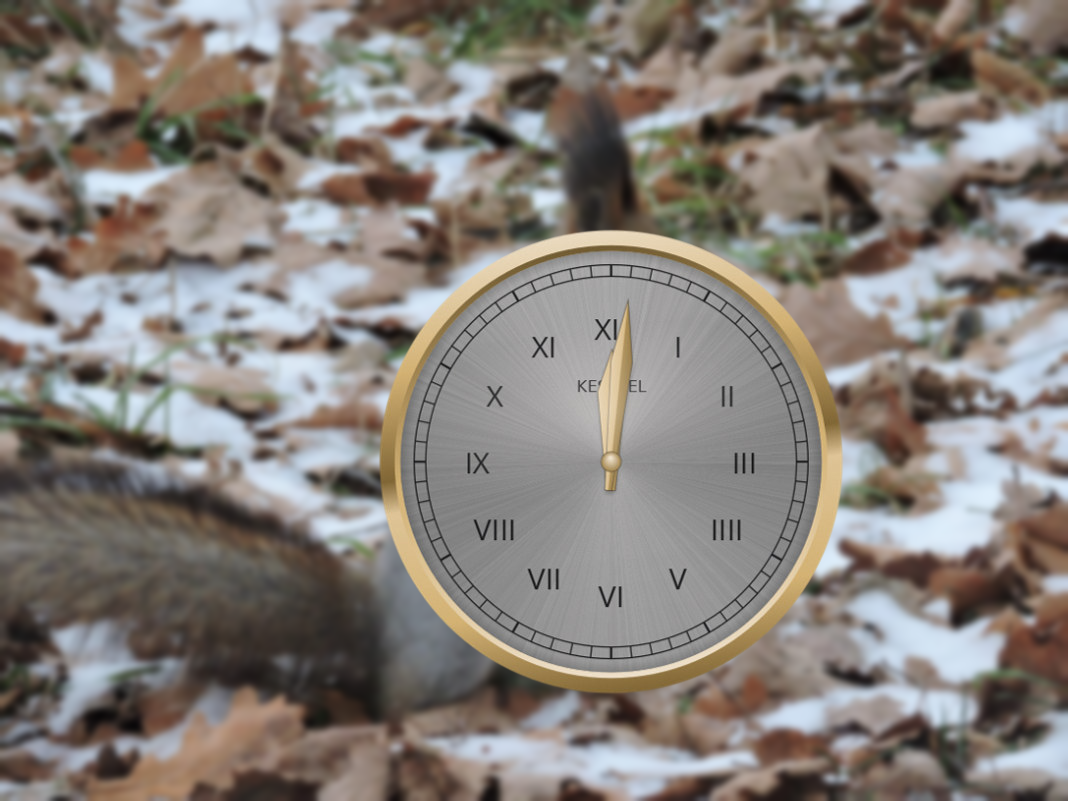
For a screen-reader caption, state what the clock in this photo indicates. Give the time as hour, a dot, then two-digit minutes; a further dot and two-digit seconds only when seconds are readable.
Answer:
12.01
